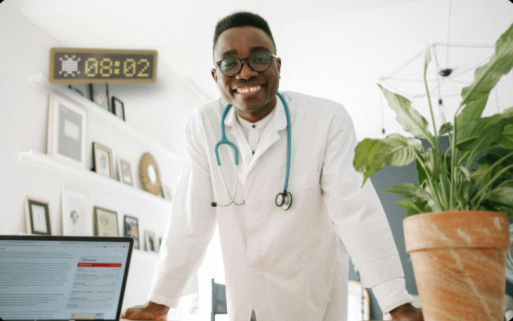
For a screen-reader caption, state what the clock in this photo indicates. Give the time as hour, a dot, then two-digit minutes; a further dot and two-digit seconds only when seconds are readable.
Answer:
8.02
